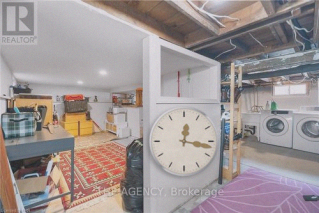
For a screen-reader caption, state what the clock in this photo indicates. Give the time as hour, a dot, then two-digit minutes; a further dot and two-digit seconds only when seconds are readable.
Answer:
12.17
